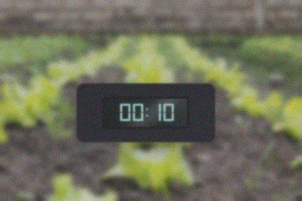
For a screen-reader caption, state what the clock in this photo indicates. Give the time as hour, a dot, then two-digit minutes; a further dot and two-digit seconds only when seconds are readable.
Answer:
0.10
